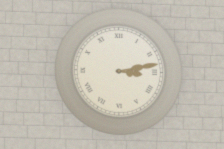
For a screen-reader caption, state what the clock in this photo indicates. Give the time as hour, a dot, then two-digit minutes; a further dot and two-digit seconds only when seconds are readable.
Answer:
3.13
